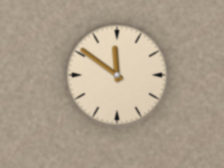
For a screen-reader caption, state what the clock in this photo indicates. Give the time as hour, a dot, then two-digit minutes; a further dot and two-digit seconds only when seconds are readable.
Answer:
11.51
